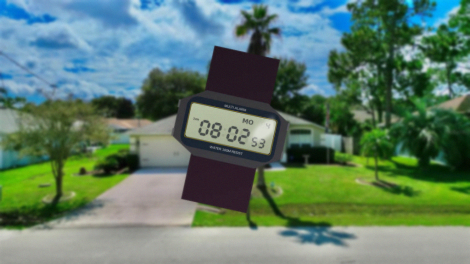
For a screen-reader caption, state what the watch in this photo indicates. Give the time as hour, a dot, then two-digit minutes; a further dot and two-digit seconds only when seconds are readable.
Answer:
8.02.53
